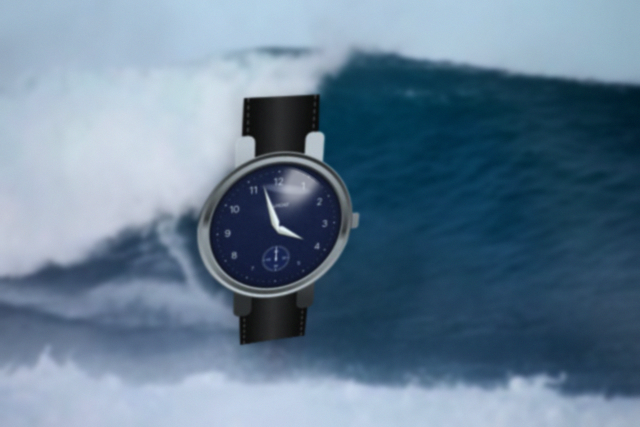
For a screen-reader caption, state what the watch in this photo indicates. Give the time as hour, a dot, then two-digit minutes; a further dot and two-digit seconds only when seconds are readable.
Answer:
3.57
